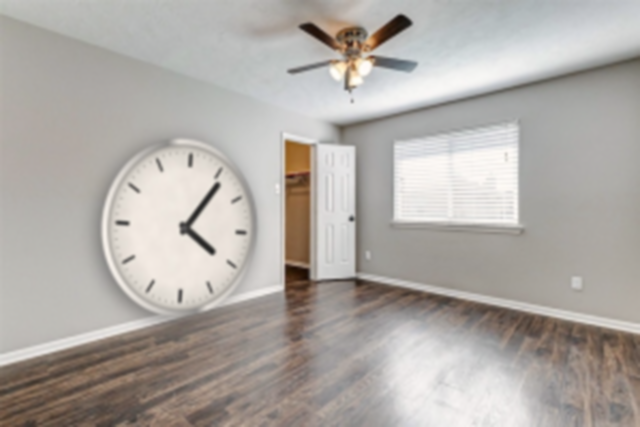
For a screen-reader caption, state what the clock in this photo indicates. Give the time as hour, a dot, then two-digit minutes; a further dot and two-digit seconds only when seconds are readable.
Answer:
4.06
